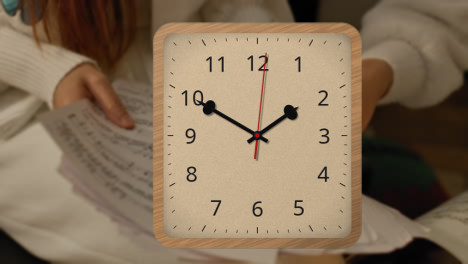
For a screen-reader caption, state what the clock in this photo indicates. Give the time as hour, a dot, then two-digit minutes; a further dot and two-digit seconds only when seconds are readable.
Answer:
1.50.01
